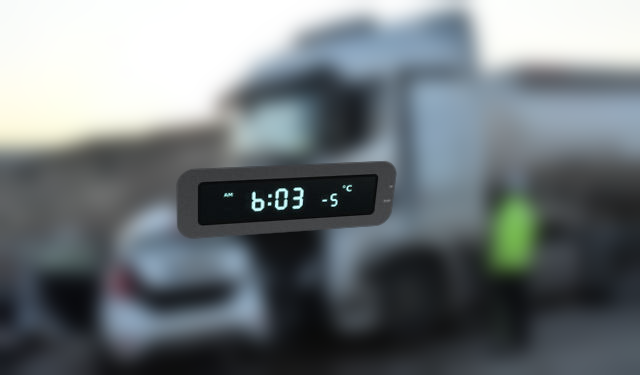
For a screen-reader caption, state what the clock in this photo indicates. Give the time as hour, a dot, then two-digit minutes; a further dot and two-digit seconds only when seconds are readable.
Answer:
6.03
